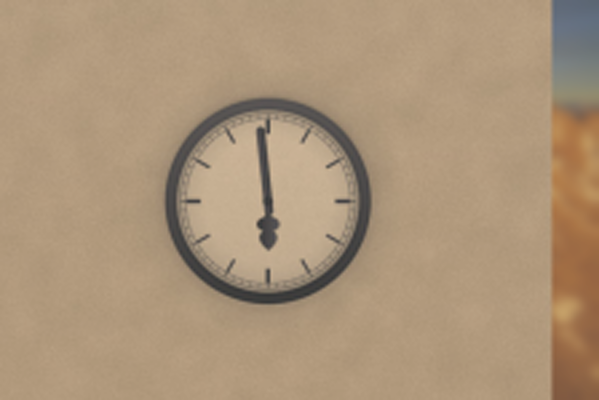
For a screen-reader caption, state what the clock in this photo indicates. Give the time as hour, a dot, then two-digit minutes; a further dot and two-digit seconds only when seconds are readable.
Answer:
5.59
